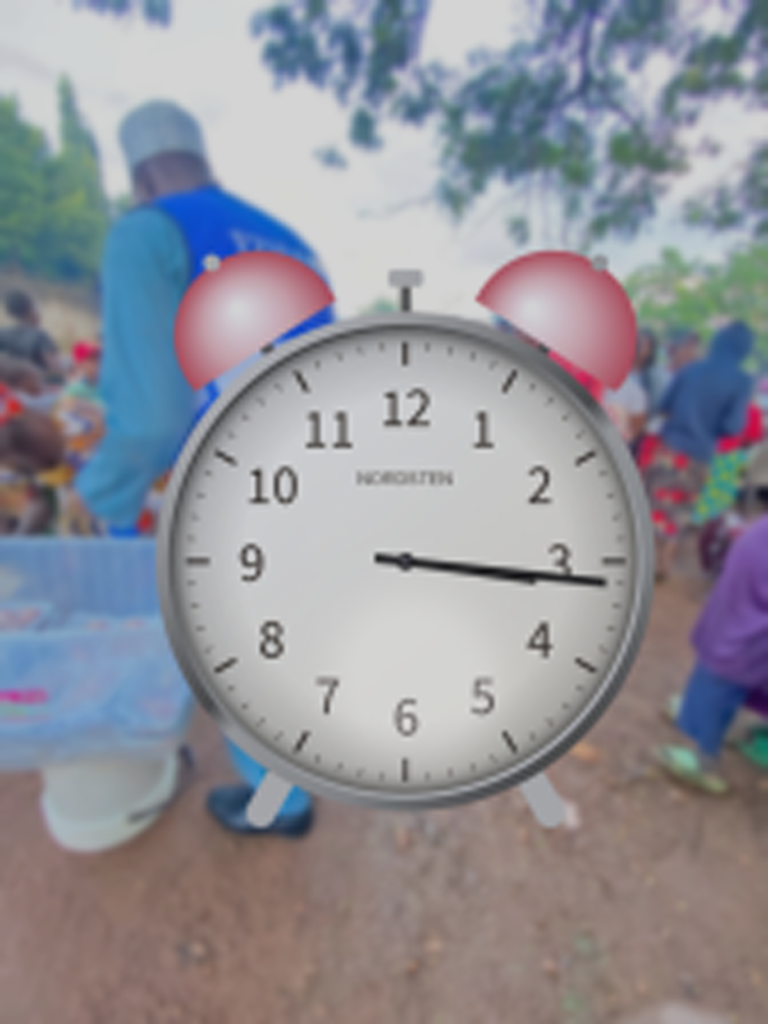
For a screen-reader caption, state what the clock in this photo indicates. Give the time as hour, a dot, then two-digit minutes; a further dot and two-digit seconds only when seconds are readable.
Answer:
3.16
